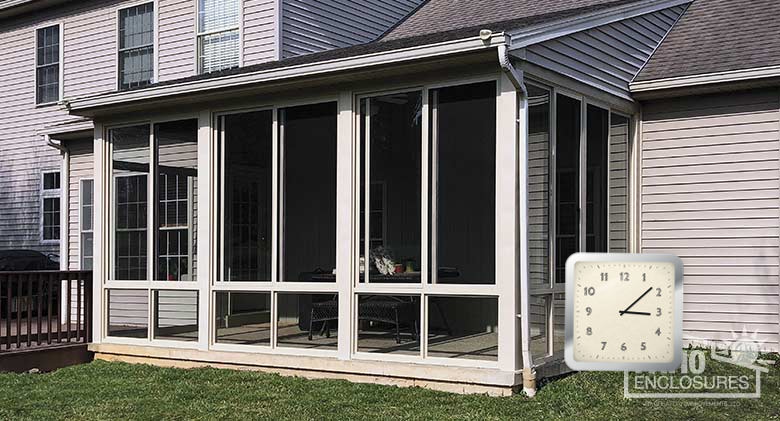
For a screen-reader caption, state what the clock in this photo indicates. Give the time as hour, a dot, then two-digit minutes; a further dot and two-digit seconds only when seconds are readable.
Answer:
3.08
